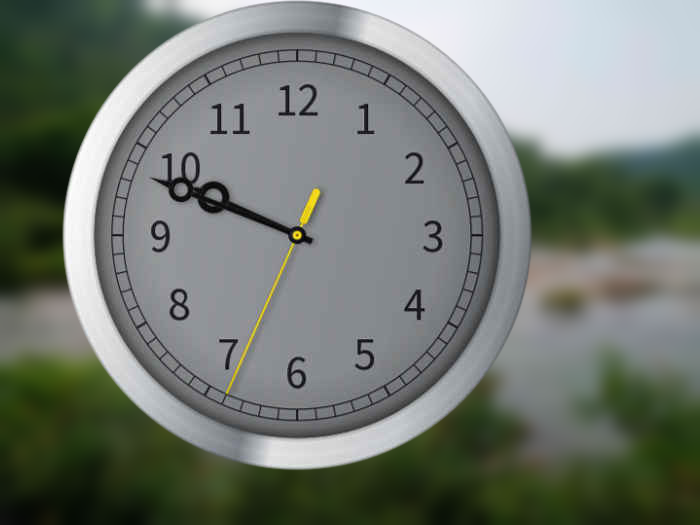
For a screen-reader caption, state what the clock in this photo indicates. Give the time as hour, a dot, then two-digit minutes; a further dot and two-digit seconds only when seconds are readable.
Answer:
9.48.34
